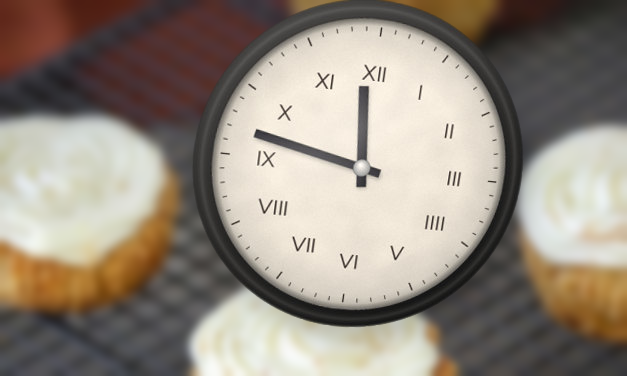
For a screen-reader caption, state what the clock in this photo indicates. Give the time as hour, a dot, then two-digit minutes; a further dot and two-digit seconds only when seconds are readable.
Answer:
11.47
